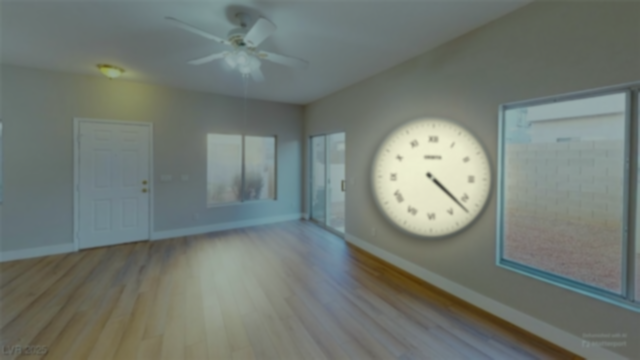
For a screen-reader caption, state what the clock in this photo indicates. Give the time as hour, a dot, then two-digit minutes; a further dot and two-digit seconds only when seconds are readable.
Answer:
4.22
